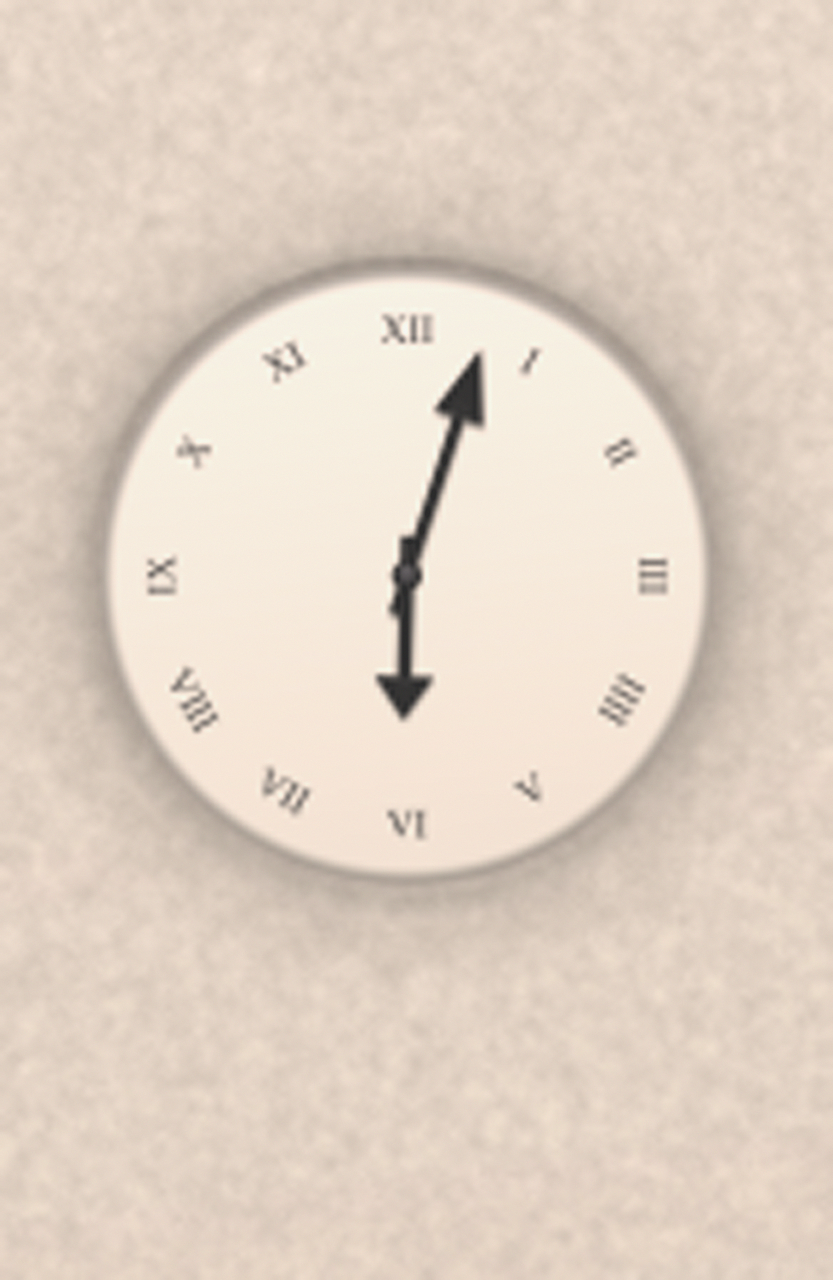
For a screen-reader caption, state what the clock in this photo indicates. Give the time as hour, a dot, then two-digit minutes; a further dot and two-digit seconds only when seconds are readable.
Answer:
6.03
